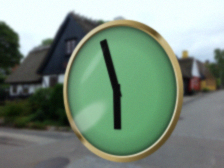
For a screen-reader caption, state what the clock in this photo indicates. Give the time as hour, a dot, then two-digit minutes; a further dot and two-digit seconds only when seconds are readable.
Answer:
5.57
